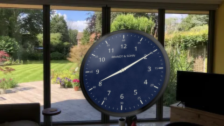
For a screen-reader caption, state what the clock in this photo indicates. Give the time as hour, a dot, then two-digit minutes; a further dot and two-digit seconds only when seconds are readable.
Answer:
8.10
